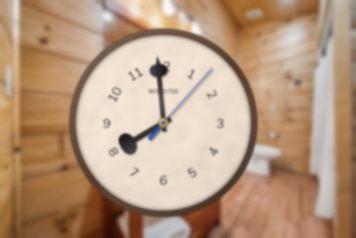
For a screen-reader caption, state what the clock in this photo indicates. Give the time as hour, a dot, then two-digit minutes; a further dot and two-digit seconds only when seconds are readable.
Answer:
7.59.07
